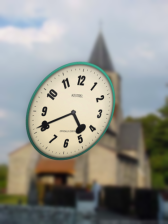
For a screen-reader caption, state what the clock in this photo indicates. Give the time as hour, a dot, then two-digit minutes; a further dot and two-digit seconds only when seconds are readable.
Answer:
4.41
